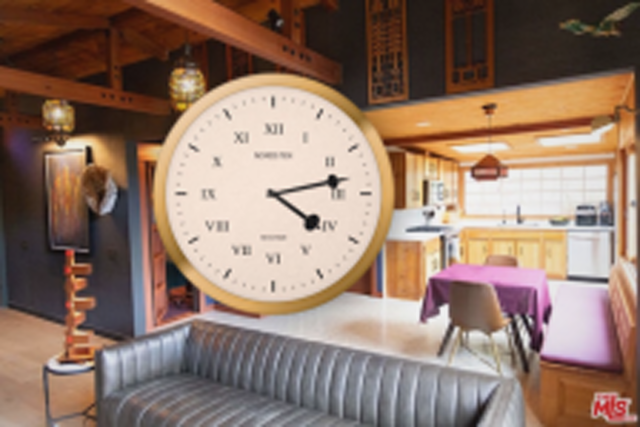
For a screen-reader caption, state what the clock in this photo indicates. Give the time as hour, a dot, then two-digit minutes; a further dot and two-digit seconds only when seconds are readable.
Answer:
4.13
